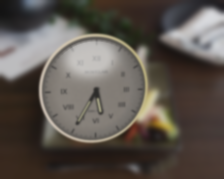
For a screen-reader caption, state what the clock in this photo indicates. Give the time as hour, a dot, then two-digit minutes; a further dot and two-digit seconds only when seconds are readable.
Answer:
5.35
